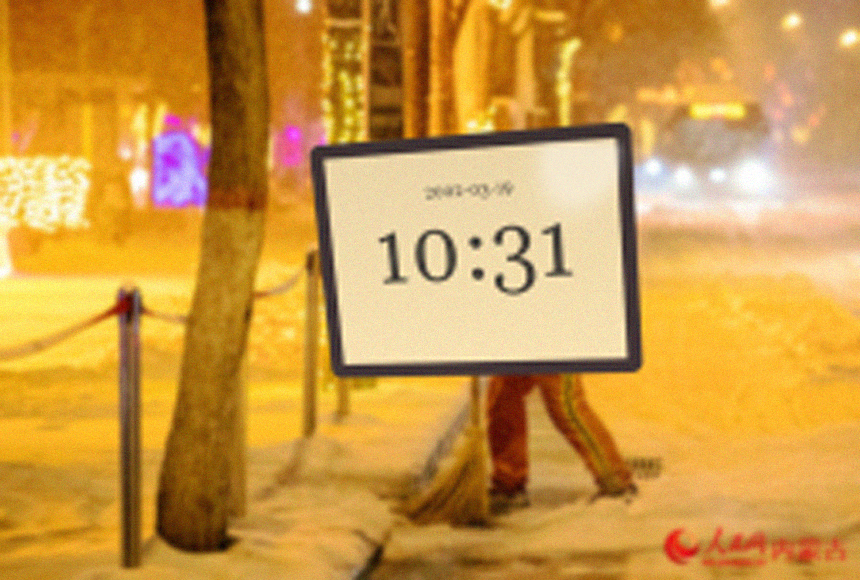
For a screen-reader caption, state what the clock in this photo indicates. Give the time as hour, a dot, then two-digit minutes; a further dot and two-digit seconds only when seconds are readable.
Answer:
10.31
